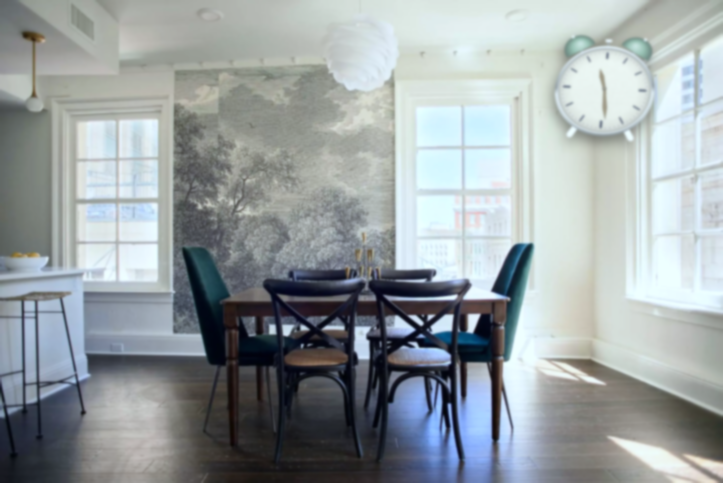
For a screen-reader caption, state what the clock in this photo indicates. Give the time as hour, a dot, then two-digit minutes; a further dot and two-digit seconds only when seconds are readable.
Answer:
11.29
